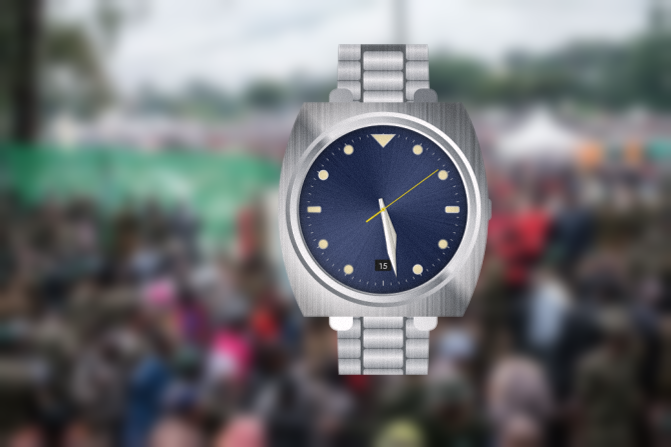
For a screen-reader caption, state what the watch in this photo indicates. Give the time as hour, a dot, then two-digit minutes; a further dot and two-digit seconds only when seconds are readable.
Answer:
5.28.09
